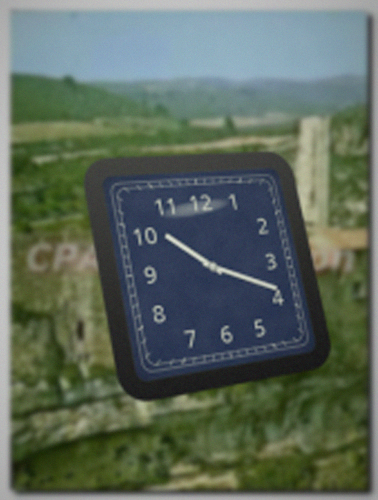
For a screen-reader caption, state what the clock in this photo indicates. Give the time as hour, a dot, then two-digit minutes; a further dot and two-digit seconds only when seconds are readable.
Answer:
10.19
